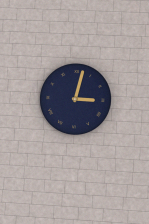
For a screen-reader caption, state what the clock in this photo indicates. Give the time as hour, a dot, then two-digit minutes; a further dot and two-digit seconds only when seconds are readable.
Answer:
3.02
